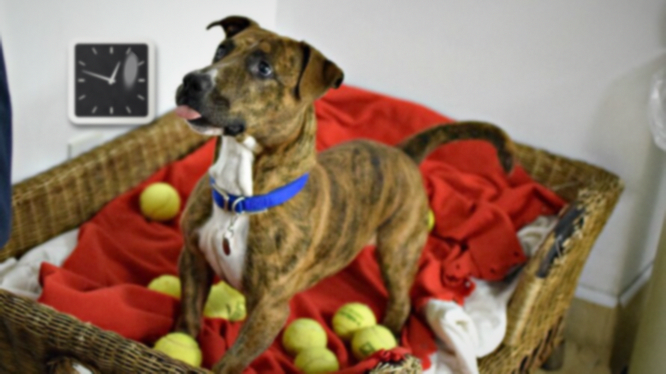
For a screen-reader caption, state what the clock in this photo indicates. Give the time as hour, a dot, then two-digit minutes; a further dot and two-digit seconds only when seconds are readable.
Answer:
12.48
